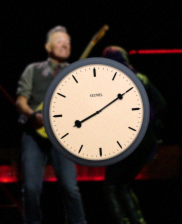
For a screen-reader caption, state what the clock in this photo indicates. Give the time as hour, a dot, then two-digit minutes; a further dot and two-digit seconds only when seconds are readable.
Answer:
8.10
